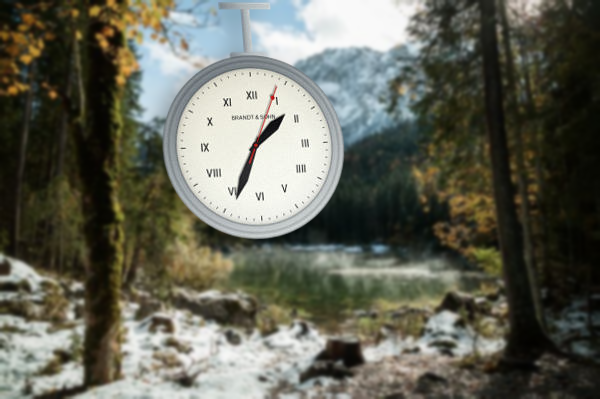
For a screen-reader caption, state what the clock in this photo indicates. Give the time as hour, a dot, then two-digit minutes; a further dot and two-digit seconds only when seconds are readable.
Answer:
1.34.04
